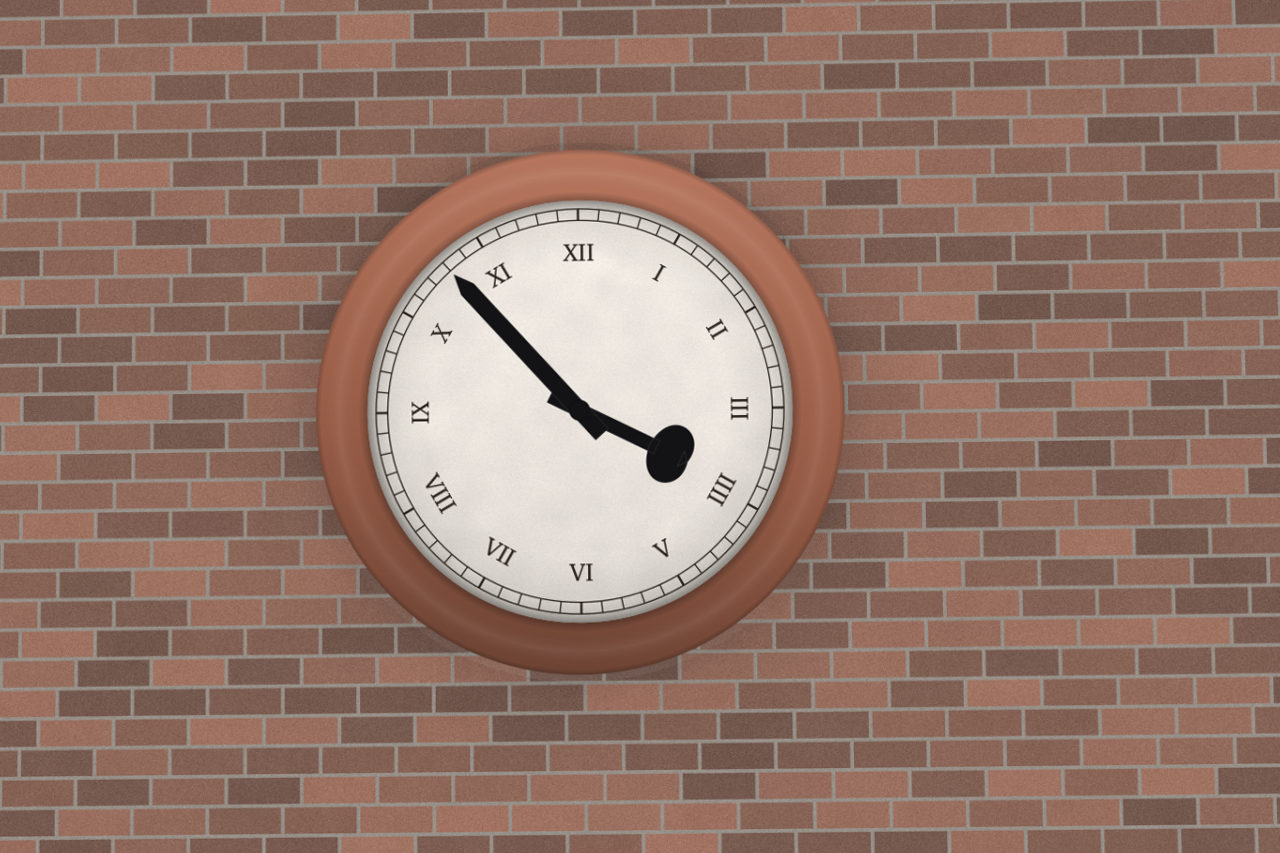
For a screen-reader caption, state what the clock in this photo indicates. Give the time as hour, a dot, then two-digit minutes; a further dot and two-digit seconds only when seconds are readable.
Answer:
3.53
